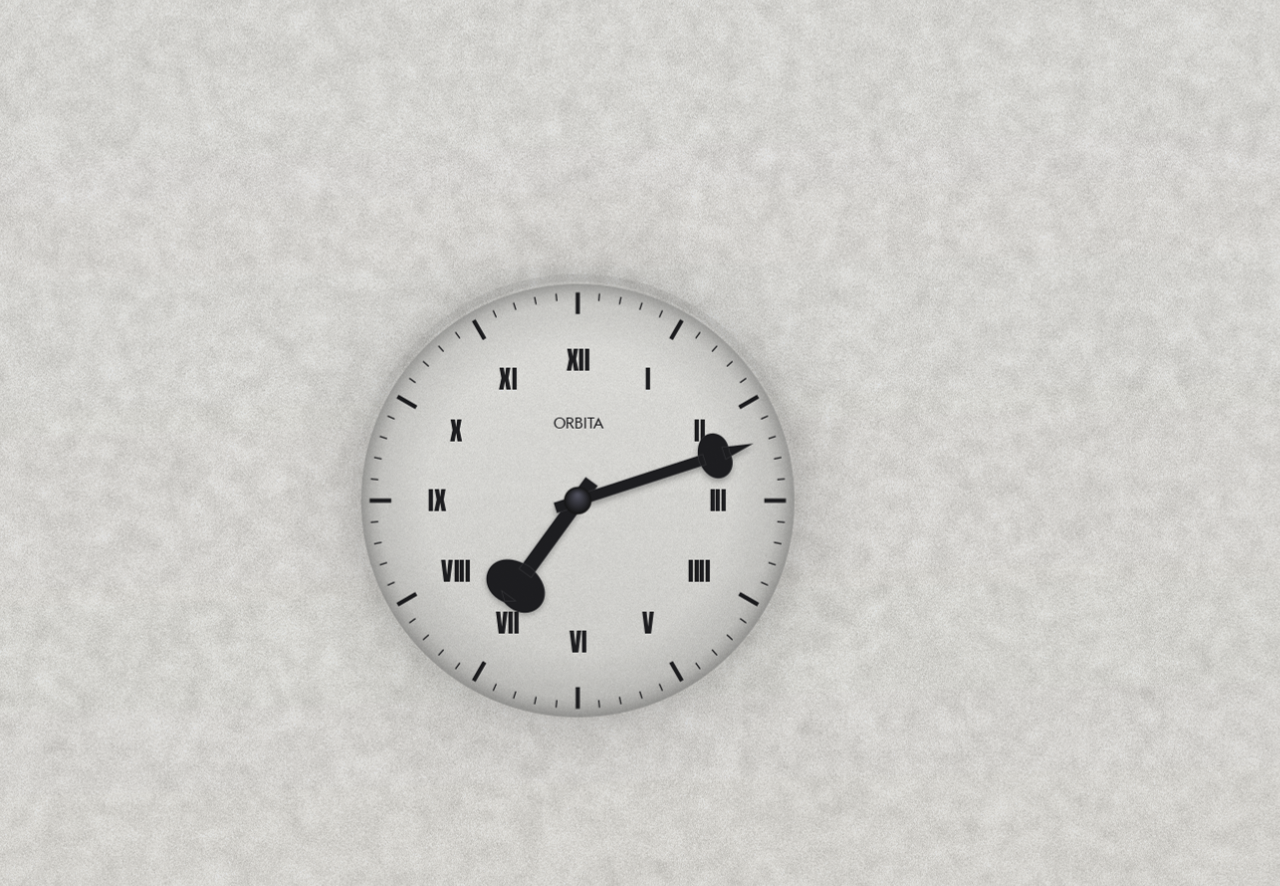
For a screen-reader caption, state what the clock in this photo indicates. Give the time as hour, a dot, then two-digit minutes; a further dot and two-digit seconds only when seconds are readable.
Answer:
7.12
